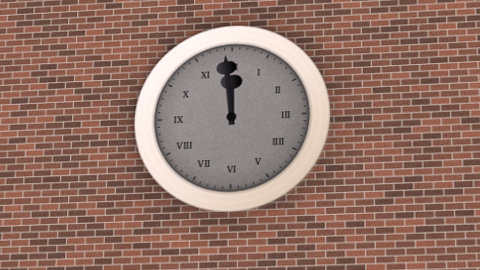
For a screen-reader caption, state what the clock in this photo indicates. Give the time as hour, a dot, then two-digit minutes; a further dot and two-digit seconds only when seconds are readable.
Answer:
11.59
